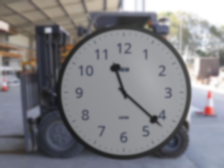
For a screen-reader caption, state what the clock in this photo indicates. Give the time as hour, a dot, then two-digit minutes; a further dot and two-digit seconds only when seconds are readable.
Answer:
11.22
